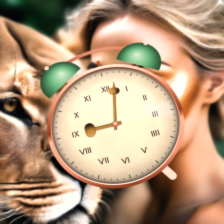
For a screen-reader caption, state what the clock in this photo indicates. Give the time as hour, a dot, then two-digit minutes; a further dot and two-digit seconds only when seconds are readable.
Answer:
9.02
